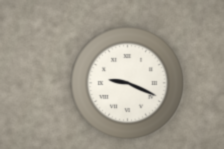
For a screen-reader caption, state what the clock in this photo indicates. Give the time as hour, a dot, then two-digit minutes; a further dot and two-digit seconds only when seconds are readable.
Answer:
9.19
